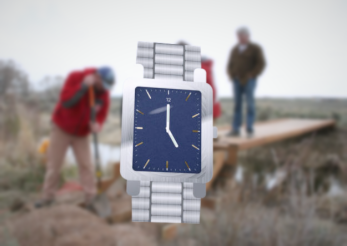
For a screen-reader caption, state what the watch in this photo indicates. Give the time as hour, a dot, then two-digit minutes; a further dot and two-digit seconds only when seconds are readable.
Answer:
5.00
